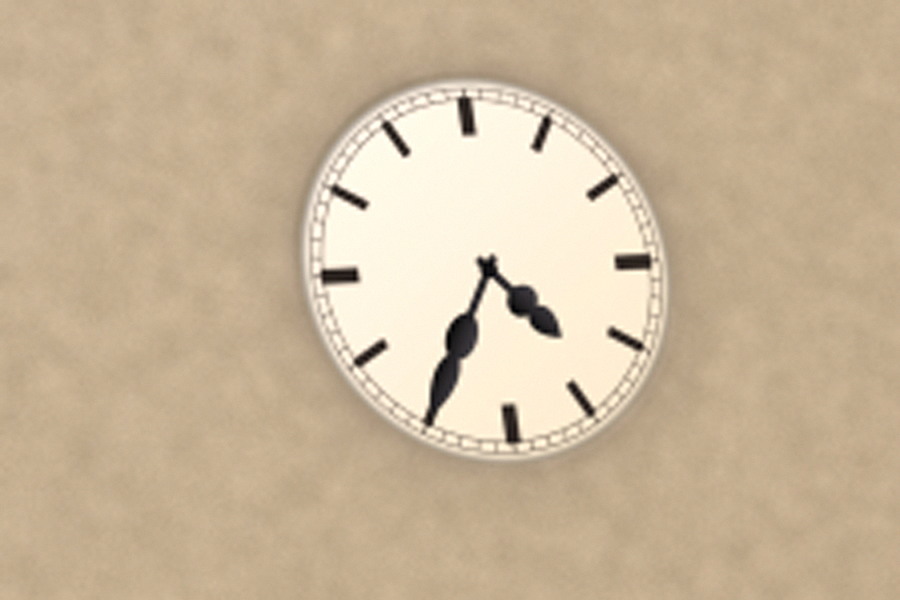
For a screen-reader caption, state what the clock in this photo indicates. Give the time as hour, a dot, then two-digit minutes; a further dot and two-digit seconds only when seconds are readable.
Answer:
4.35
